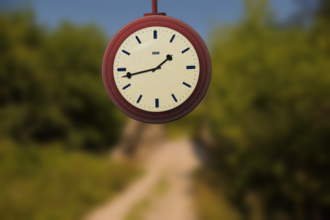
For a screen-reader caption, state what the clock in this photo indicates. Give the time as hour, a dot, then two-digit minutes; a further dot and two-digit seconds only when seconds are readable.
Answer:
1.43
